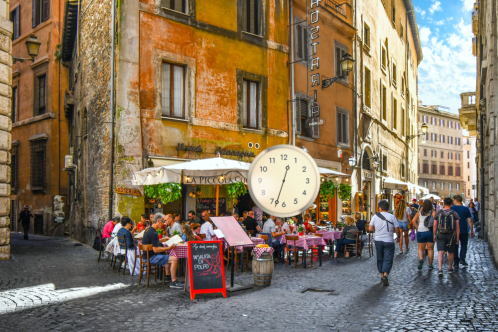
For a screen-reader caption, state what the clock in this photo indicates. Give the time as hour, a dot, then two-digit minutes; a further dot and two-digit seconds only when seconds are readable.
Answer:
12.33
